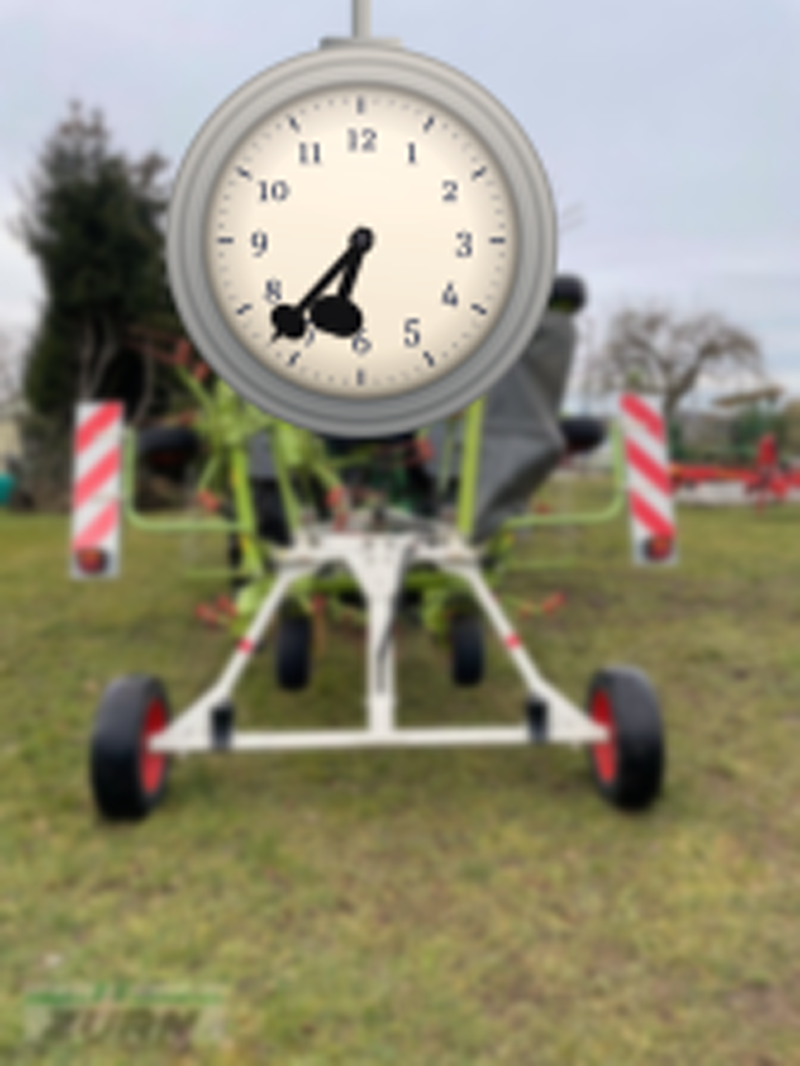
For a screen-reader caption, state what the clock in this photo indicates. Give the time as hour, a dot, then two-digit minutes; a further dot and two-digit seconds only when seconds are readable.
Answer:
6.37
